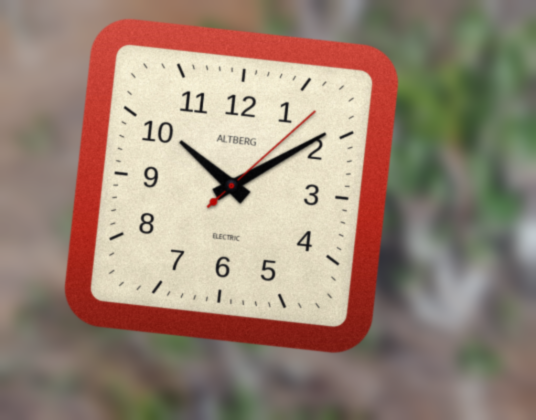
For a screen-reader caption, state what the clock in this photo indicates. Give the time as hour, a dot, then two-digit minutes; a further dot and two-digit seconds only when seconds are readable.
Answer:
10.09.07
